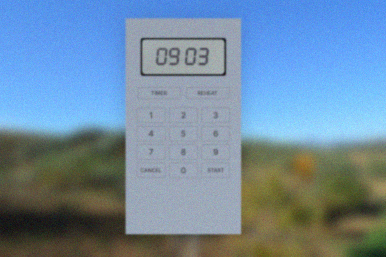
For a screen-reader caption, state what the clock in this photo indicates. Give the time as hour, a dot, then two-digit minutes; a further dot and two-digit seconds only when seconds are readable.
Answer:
9.03
